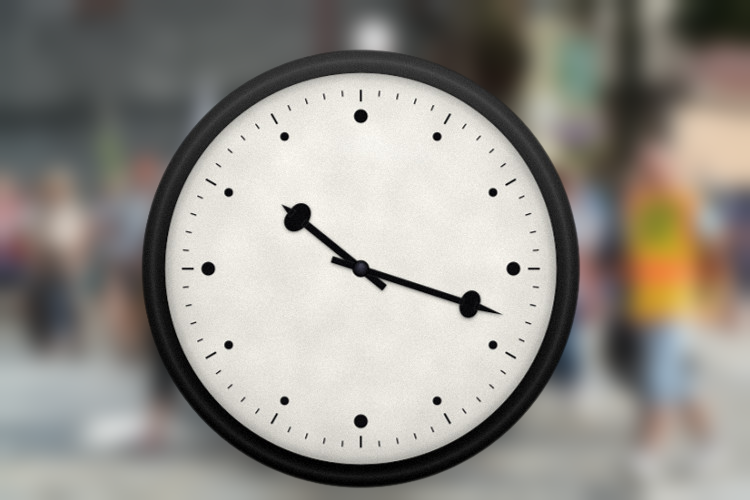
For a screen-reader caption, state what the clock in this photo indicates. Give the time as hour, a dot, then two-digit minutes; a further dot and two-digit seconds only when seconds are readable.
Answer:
10.18
